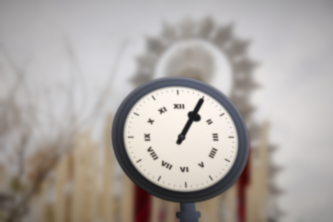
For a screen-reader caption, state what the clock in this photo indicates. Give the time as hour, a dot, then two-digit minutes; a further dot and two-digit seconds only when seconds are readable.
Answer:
1.05
